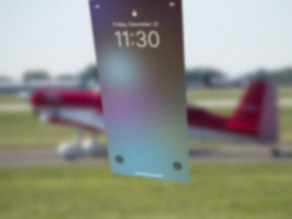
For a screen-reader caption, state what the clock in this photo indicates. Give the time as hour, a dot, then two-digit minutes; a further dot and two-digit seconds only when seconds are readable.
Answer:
11.30
